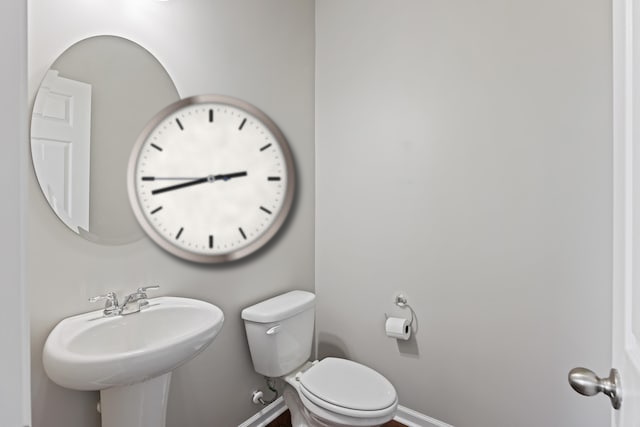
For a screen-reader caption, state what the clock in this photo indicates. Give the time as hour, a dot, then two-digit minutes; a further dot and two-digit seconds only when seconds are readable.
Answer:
2.42.45
